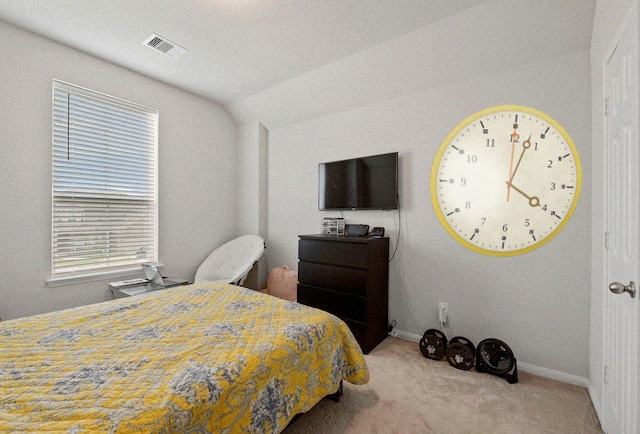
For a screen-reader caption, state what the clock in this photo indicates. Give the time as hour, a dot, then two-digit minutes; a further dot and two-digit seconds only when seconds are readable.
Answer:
4.03.00
